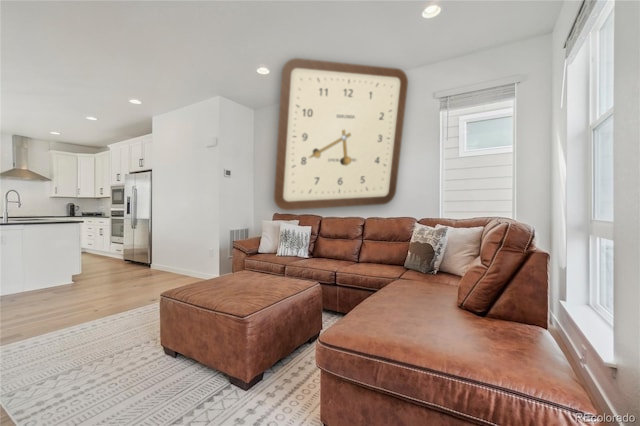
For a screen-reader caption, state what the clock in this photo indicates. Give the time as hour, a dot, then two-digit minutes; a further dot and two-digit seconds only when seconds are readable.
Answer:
5.40
